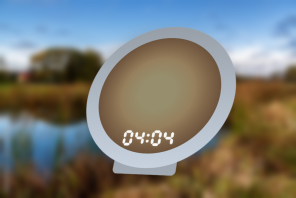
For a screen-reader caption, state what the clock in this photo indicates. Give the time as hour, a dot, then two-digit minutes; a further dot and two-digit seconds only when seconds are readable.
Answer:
4.04
